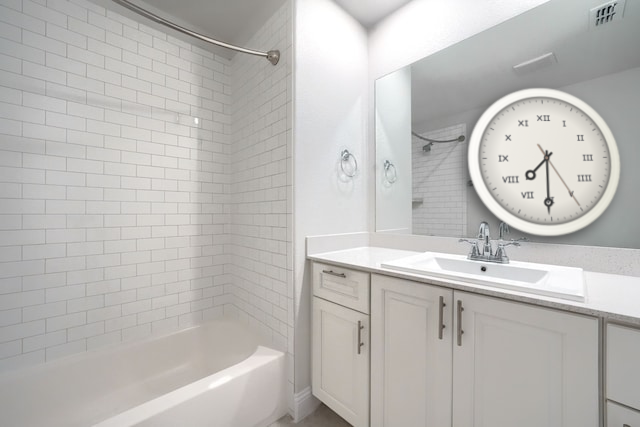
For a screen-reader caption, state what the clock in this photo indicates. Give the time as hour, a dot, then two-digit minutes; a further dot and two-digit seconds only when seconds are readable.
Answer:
7.30.25
